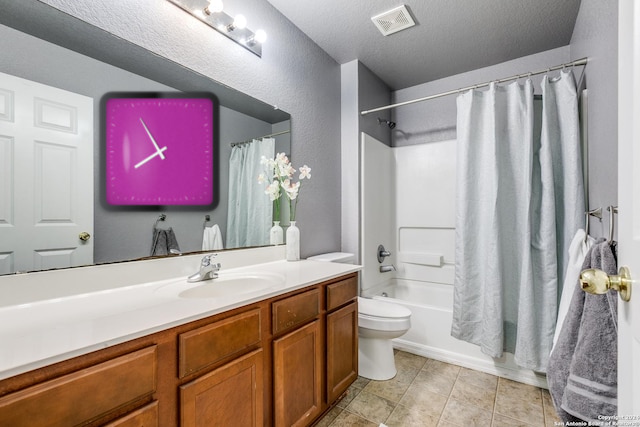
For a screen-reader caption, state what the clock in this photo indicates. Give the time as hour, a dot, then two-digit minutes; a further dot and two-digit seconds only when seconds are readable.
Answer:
7.55
